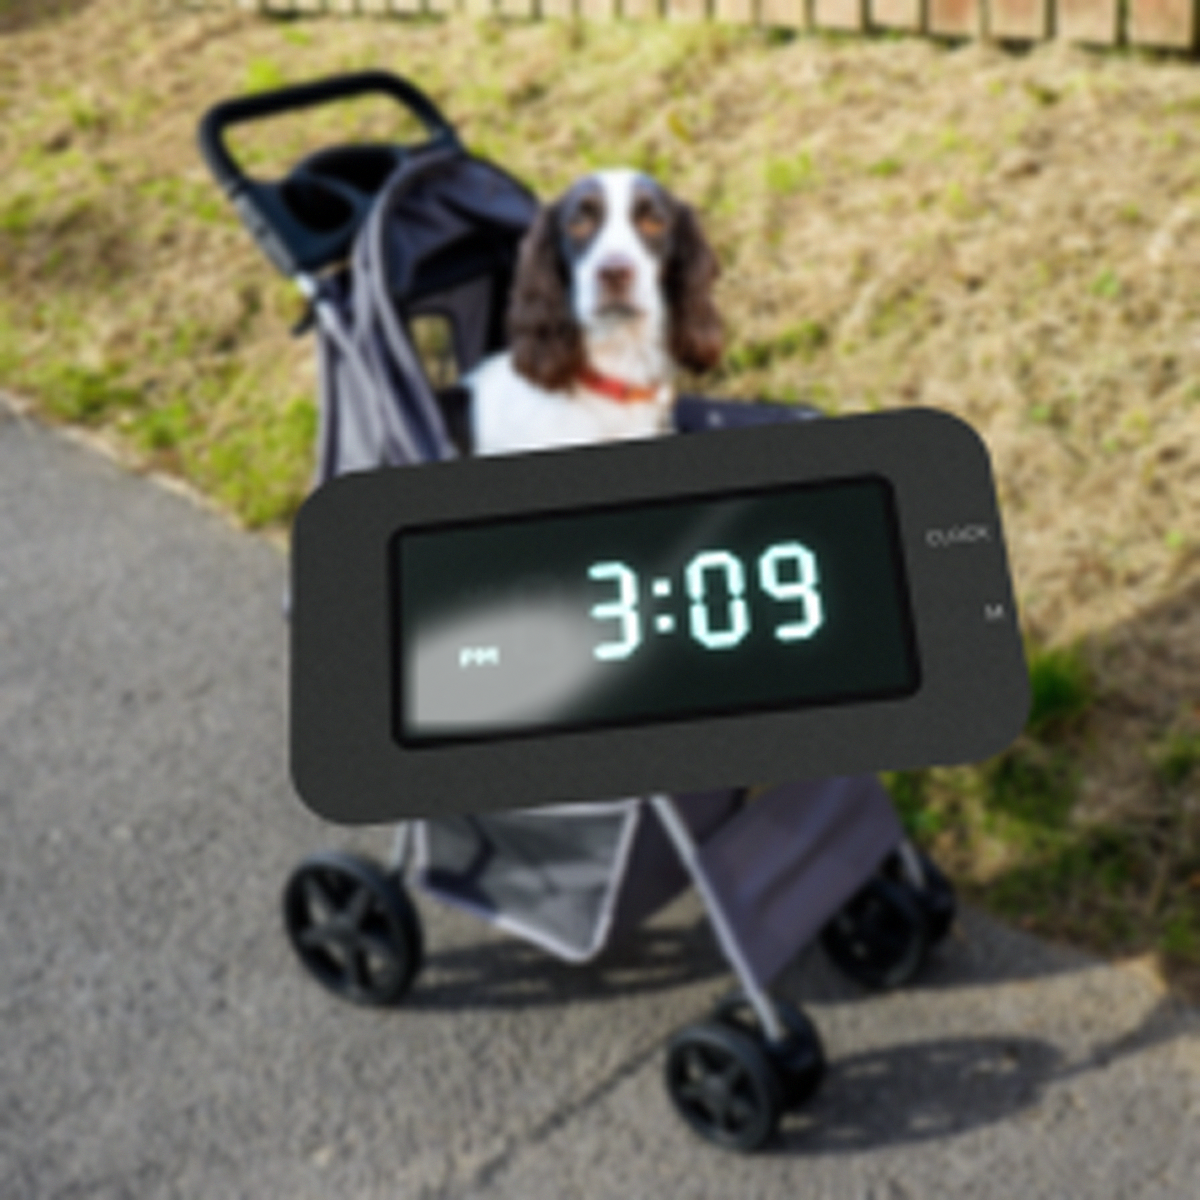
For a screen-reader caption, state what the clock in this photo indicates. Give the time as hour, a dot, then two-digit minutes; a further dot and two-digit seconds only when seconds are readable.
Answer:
3.09
